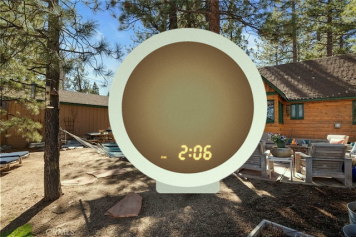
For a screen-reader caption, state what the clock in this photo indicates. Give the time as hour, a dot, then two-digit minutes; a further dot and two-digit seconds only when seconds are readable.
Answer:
2.06
